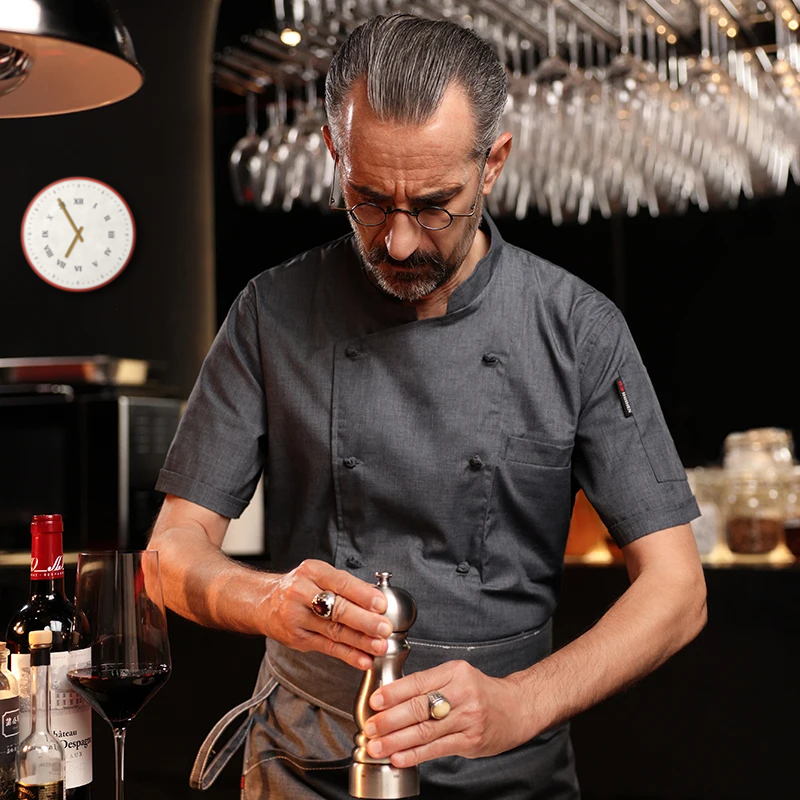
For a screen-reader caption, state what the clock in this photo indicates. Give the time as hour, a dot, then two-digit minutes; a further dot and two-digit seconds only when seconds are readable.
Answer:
6.55
